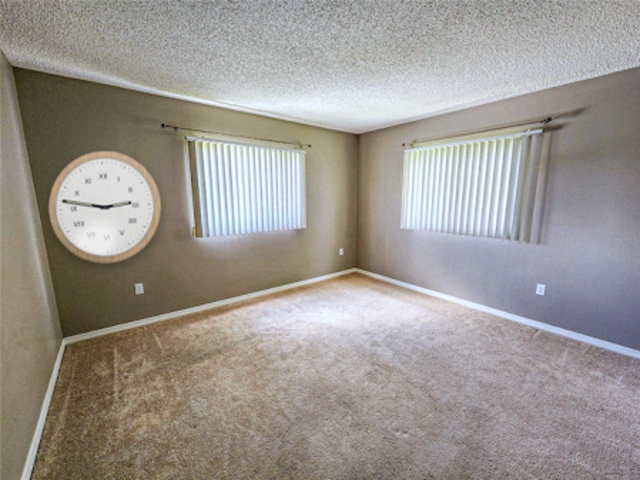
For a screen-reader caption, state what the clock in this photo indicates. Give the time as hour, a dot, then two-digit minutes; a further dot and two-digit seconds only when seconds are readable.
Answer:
2.47
